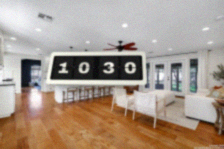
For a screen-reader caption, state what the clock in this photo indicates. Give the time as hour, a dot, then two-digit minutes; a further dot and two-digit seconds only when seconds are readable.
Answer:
10.30
